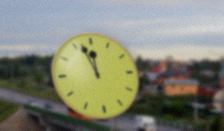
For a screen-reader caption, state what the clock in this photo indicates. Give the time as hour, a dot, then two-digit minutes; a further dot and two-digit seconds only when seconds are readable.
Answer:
11.57
